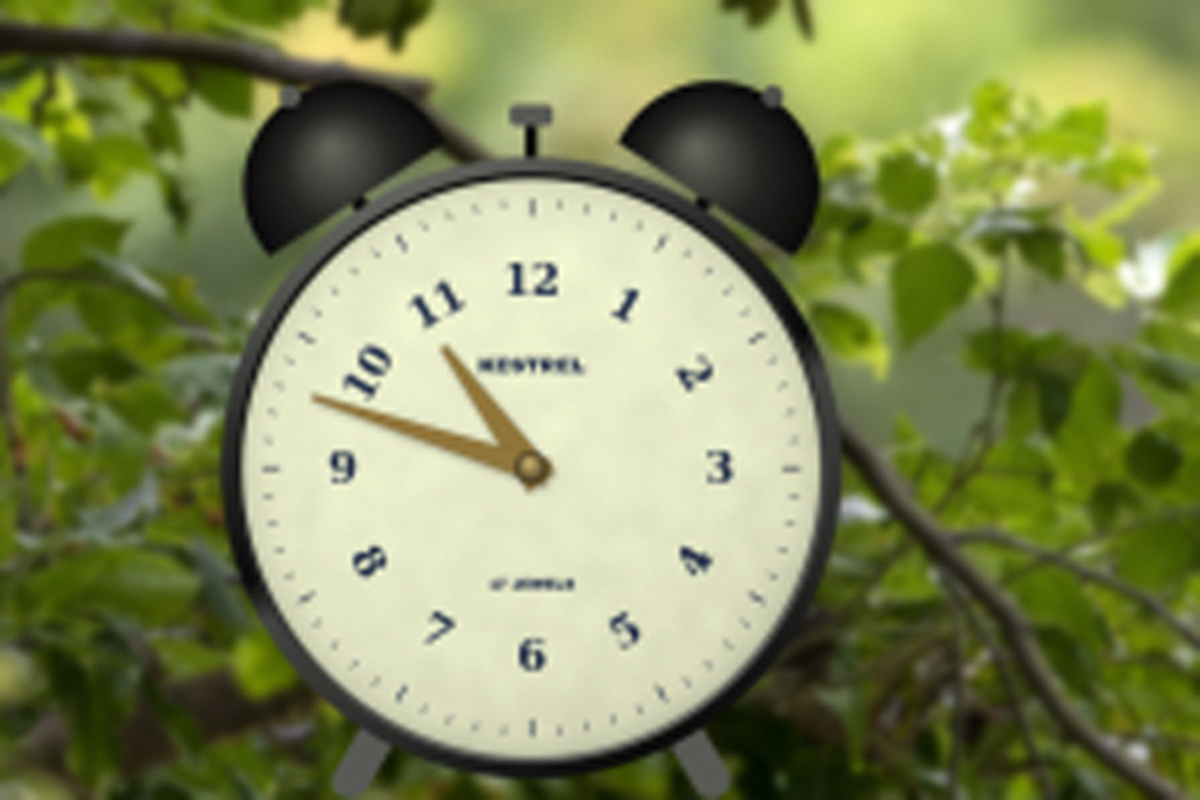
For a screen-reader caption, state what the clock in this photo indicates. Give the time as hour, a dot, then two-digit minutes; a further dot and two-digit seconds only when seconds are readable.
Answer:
10.48
